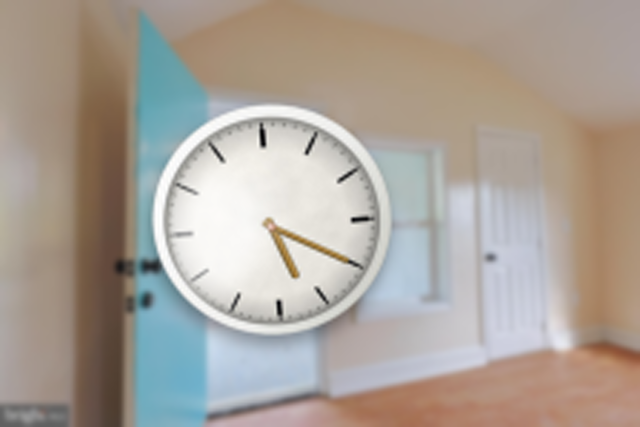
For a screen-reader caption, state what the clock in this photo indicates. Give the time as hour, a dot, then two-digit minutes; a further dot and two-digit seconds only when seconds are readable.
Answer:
5.20
